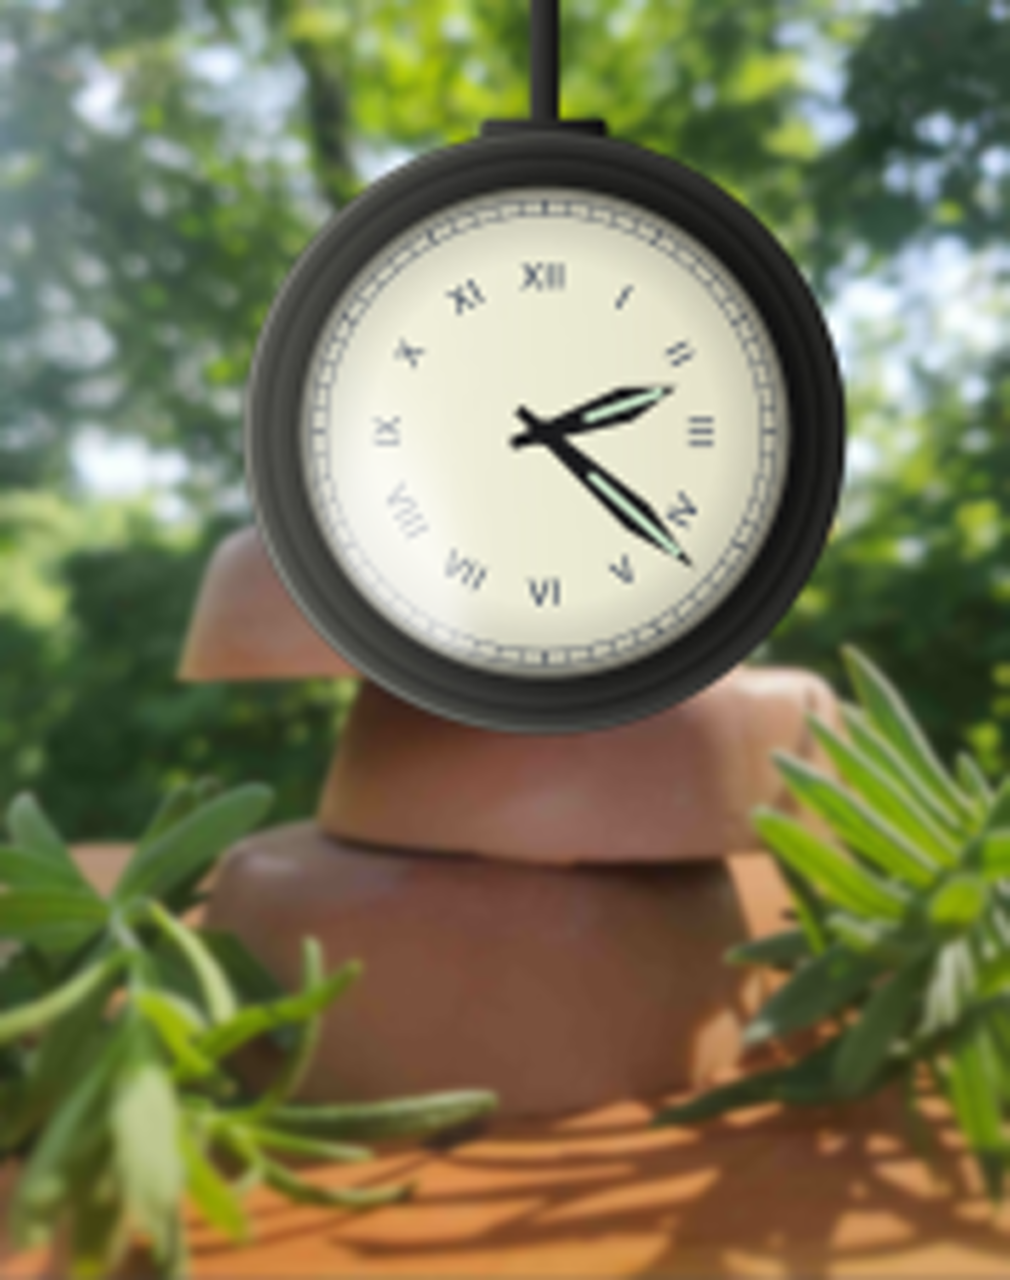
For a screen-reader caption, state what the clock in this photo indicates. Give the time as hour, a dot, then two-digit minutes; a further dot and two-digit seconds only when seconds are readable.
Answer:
2.22
